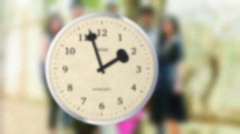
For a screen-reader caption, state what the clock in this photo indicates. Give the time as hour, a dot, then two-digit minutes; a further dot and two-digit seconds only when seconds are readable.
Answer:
1.57
